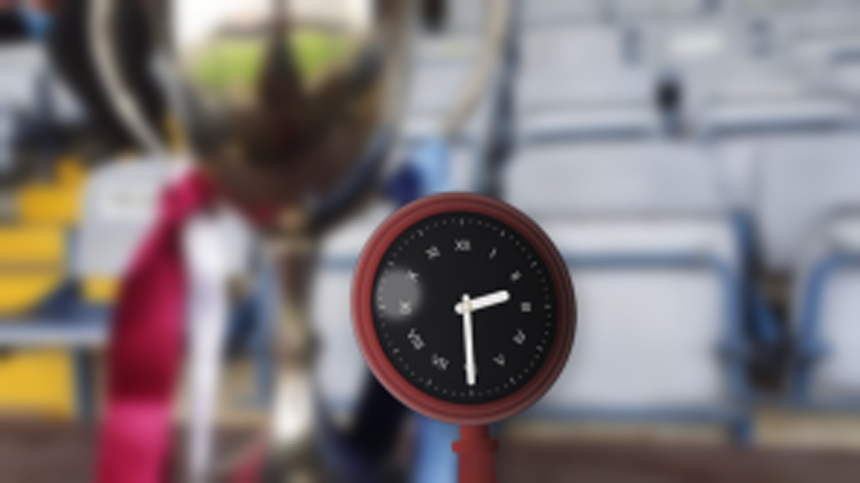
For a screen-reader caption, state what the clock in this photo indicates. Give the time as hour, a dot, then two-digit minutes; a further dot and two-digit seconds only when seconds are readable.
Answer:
2.30
